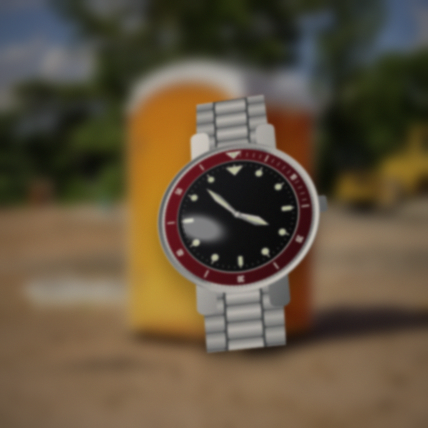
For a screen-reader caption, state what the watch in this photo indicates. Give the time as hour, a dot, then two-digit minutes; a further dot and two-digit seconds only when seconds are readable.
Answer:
3.53
